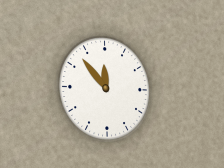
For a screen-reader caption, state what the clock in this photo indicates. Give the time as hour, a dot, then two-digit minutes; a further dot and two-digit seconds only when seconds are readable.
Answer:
11.53
